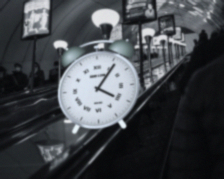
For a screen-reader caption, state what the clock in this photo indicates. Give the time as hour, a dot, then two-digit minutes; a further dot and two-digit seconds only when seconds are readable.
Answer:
4.06
